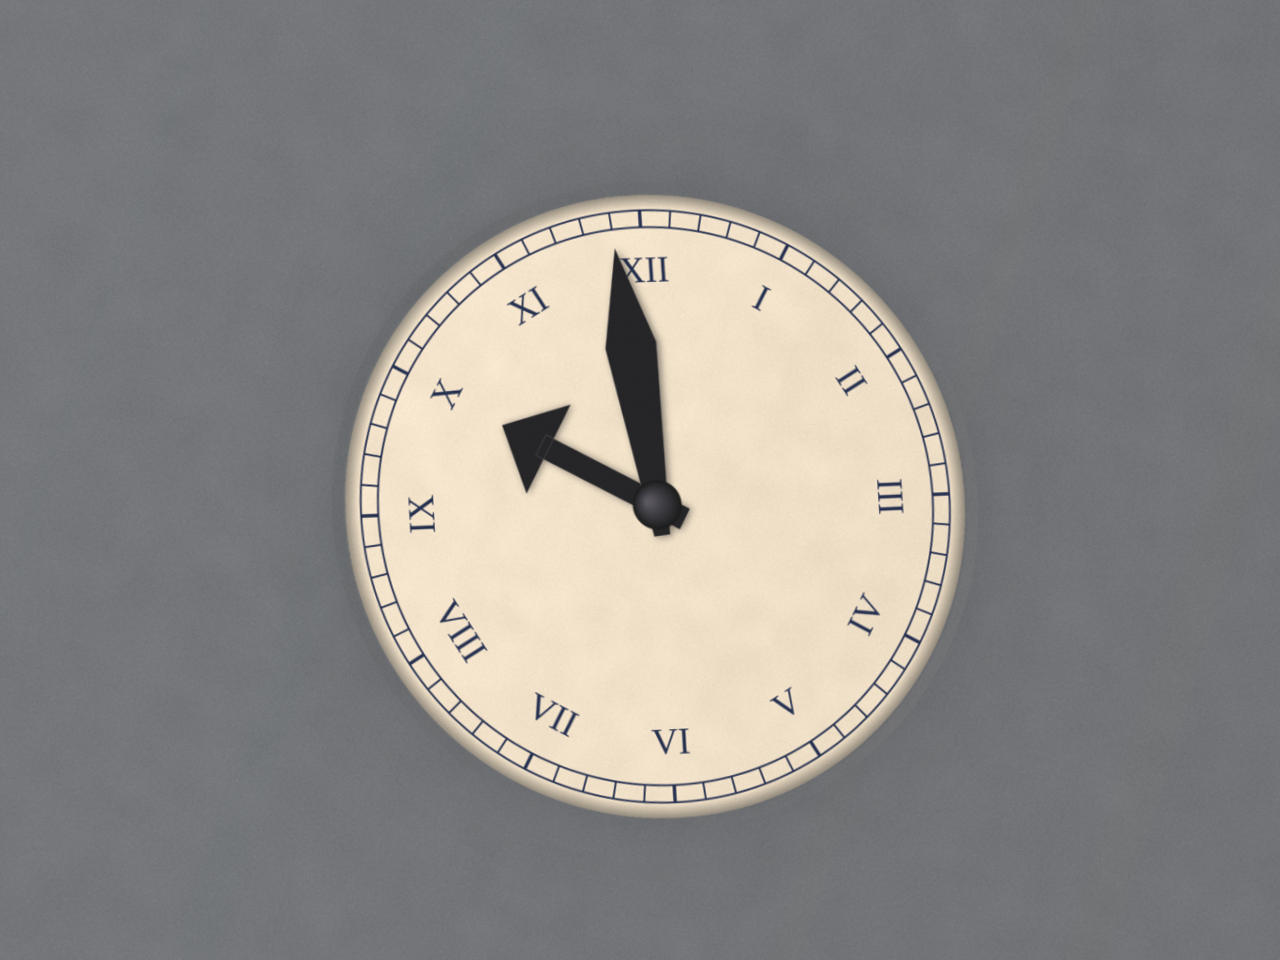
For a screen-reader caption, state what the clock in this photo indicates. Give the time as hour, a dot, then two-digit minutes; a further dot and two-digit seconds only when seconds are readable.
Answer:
9.59
